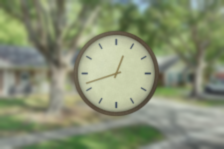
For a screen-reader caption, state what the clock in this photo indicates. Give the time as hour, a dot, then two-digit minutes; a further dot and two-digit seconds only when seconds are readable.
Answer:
12.42
